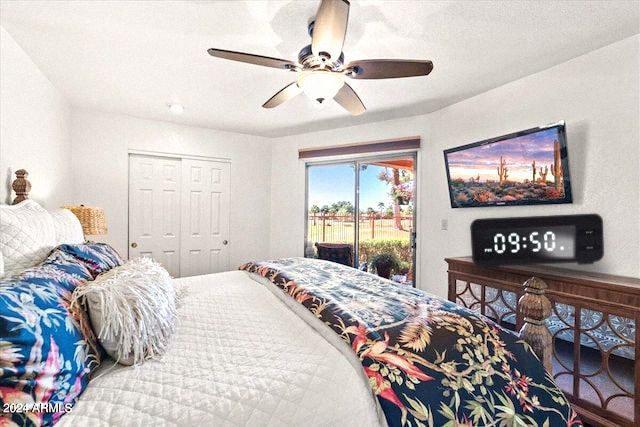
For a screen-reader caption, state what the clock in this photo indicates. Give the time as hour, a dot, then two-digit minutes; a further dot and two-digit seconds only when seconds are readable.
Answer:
9.50
